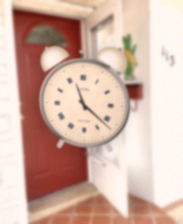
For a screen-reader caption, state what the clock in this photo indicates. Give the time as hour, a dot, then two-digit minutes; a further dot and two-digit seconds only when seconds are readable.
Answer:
11.22
